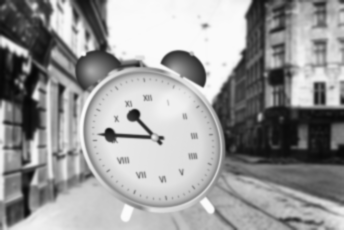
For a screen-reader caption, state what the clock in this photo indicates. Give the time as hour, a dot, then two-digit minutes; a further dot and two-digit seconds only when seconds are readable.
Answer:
10.46
